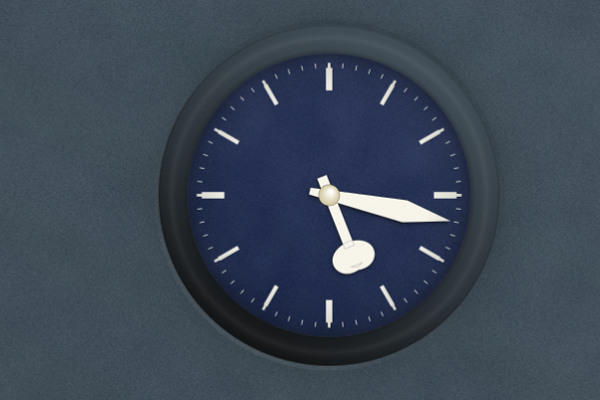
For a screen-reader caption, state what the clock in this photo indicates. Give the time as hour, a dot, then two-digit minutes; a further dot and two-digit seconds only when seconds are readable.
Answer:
5.17
